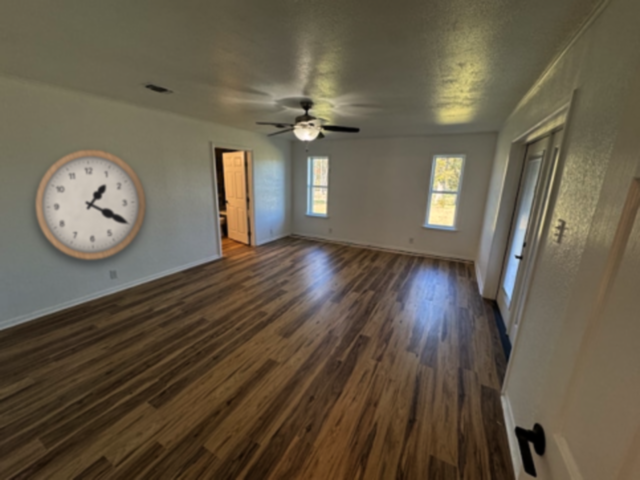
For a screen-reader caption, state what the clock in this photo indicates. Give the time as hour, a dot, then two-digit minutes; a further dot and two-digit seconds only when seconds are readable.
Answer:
1.20
